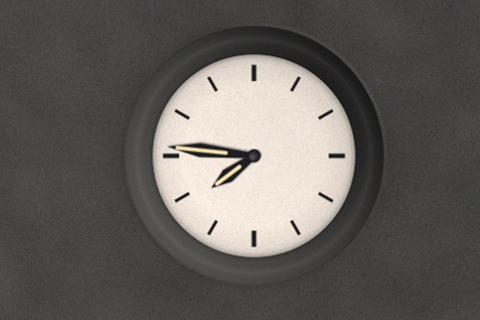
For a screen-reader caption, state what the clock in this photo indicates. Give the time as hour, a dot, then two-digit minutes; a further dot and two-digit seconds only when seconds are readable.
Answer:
7.46
